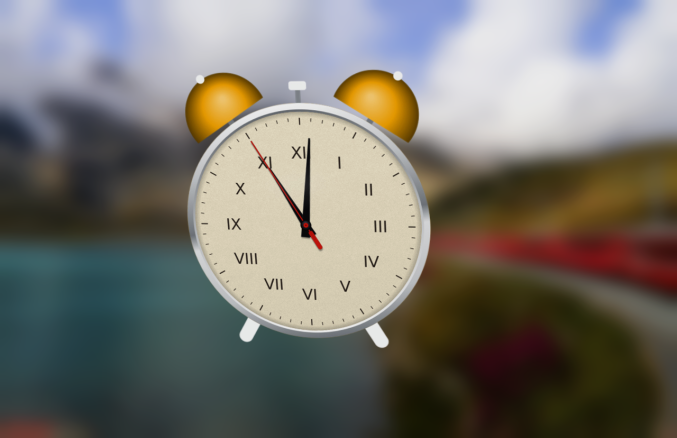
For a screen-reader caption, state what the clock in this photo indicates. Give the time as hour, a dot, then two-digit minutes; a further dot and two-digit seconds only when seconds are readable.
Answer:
11.00.55
